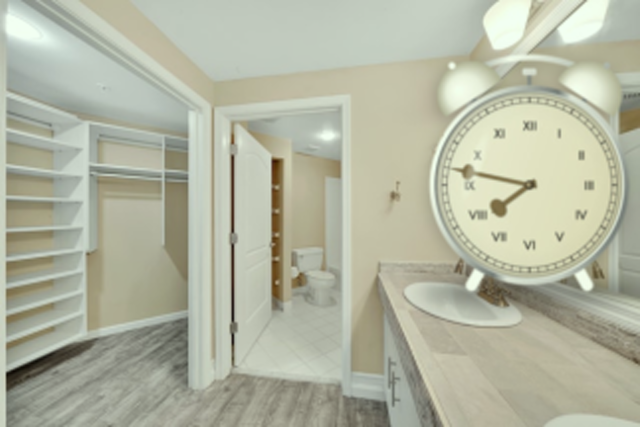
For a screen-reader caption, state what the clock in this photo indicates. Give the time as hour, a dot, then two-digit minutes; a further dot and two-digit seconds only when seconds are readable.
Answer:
7.47
